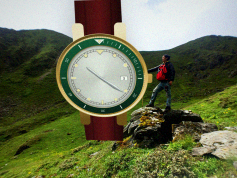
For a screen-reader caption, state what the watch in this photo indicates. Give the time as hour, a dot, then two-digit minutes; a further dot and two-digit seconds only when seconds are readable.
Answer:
10.21
